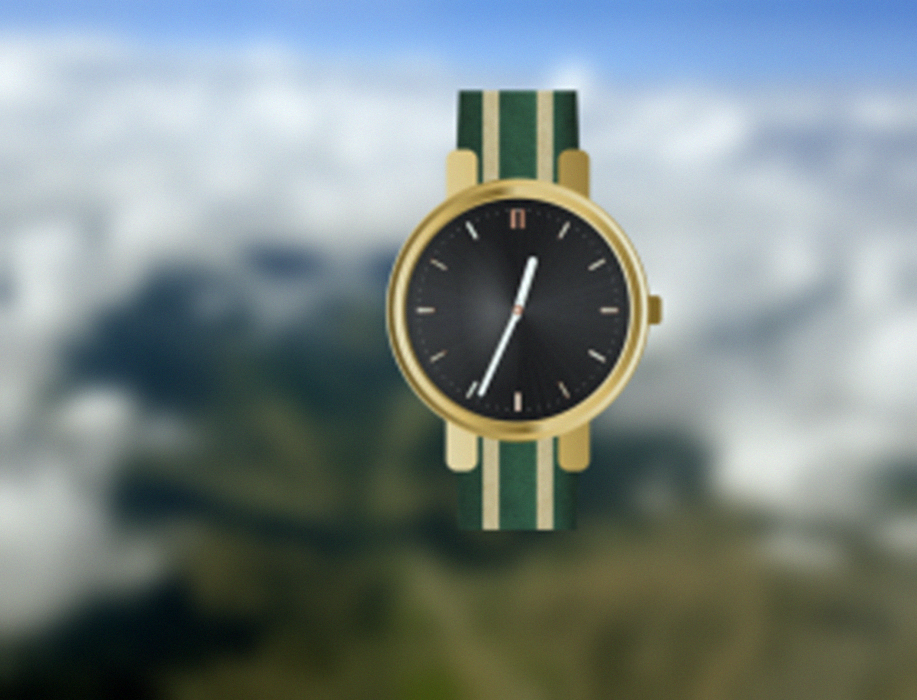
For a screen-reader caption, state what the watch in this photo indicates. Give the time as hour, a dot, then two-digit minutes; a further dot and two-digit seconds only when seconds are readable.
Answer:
12.34
